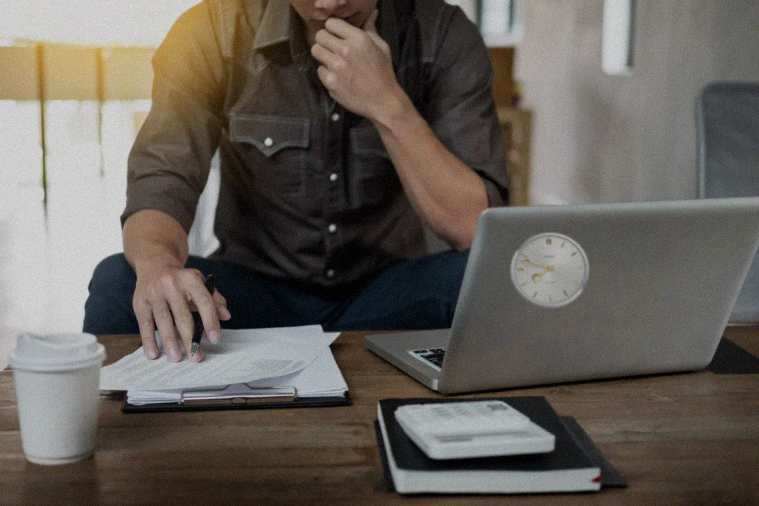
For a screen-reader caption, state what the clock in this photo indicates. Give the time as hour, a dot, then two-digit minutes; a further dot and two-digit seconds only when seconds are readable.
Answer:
7.48
